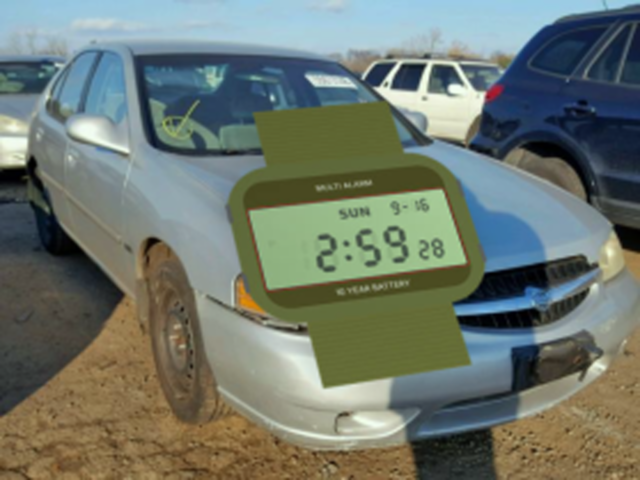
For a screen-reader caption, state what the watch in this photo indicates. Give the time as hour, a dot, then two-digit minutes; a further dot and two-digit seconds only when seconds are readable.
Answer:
2.59.28
